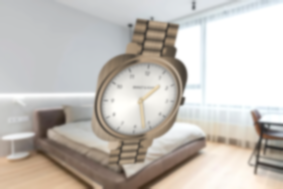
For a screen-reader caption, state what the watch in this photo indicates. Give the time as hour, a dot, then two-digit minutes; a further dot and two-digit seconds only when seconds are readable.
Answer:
1.27
